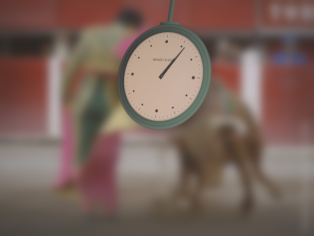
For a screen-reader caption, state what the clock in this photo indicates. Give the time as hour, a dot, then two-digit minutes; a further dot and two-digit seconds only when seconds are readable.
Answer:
1.06
